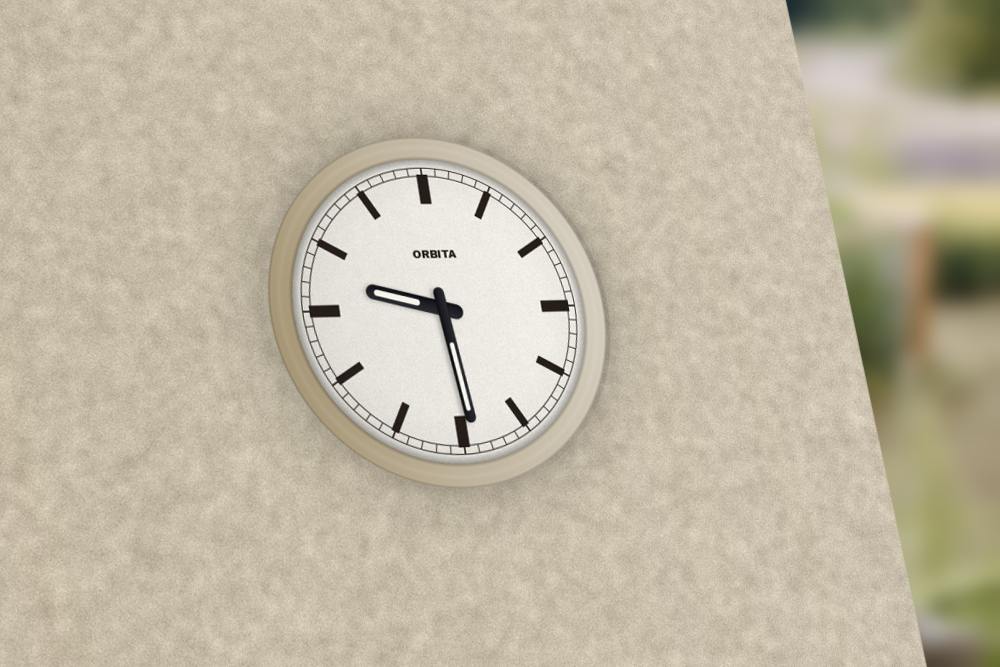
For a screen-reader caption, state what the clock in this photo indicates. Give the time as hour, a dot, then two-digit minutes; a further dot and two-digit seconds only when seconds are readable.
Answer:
9.29
